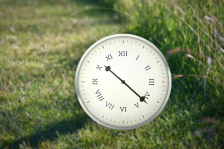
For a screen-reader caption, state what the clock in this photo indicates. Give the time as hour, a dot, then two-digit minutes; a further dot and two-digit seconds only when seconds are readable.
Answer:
10.22
